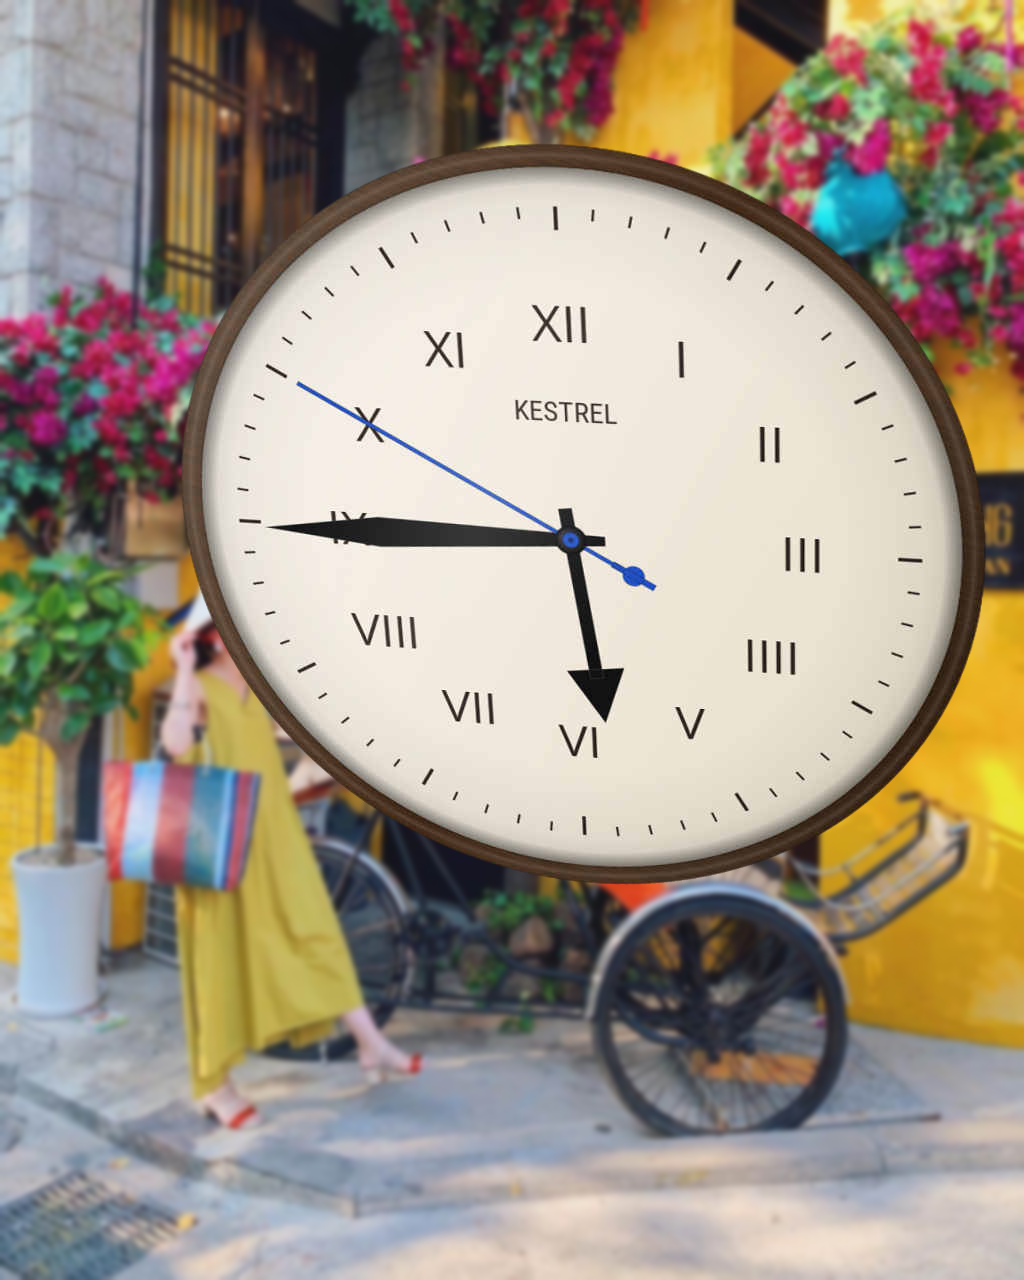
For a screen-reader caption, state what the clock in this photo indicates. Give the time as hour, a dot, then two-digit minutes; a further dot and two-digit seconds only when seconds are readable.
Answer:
5.44.50
